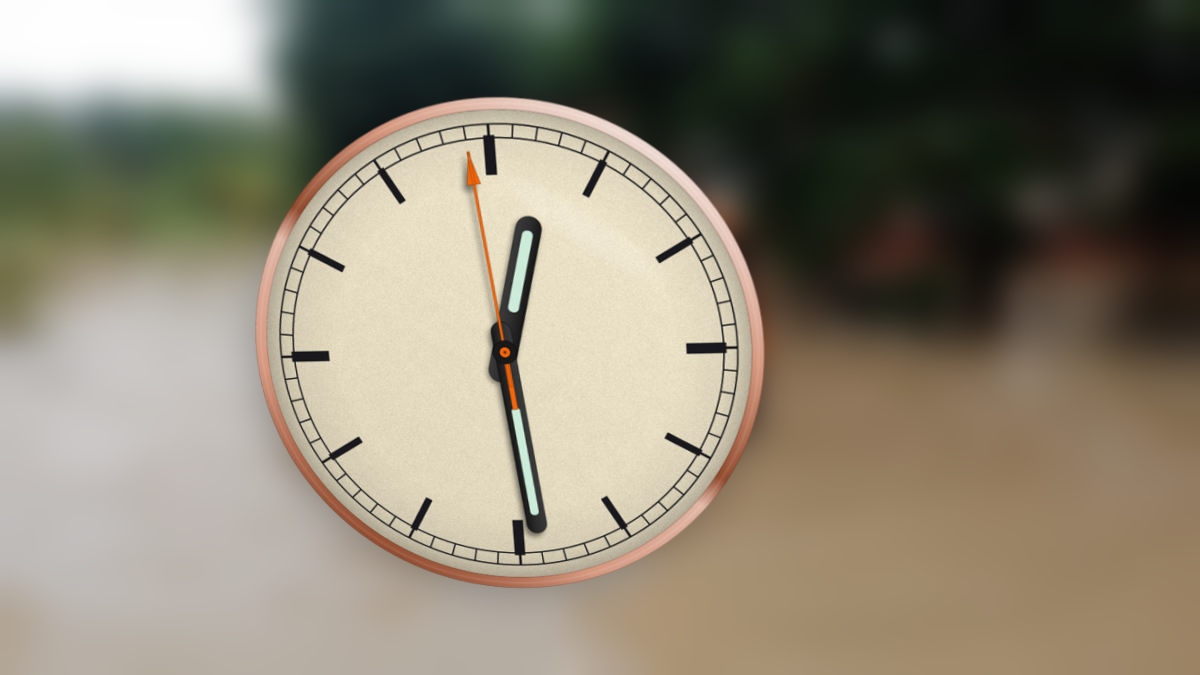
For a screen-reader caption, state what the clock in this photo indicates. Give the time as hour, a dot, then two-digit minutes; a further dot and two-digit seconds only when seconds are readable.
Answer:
12.28.59
